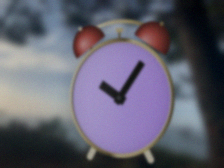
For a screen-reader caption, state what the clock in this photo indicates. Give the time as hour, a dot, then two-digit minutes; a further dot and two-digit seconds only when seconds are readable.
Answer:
10.06
